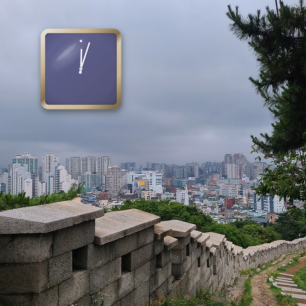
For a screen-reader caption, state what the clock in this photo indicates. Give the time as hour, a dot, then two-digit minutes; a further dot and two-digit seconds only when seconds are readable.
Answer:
12.03
